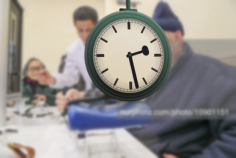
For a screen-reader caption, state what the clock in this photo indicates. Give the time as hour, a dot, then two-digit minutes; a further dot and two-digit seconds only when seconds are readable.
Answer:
2.28
